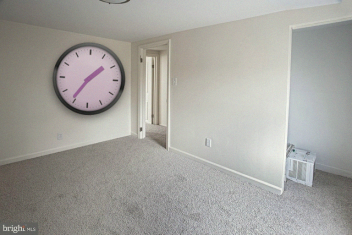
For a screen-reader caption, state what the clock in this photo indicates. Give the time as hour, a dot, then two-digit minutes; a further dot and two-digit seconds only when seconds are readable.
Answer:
1.36
